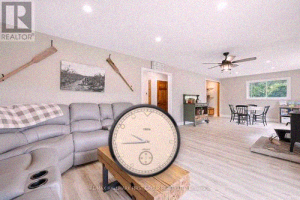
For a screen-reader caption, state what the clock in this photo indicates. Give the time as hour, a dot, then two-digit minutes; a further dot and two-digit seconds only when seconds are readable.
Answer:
9.44
